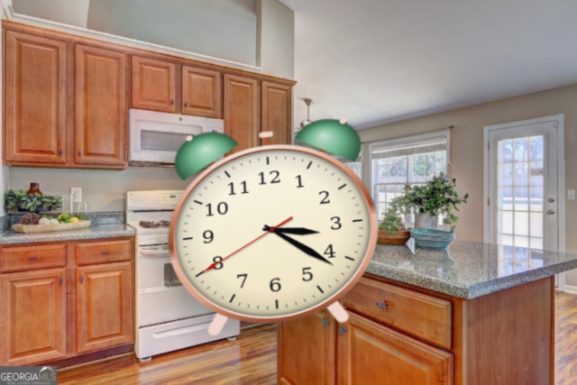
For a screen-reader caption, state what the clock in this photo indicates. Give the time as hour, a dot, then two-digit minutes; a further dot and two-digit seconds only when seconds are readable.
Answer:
3.21.40
